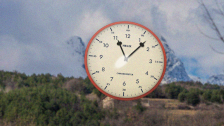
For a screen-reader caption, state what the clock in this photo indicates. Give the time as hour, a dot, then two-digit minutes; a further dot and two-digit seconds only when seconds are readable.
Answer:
11.07
